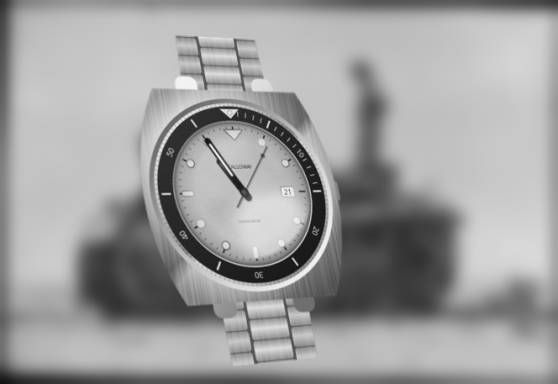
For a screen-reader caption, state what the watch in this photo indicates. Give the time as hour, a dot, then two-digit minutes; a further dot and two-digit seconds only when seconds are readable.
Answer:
10.55.06
